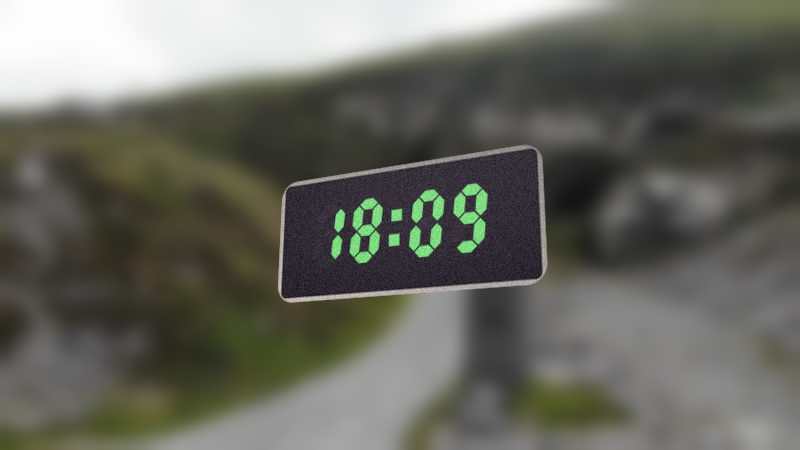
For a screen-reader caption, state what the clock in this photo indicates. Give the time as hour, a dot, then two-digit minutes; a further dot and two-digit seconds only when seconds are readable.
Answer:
18.09
